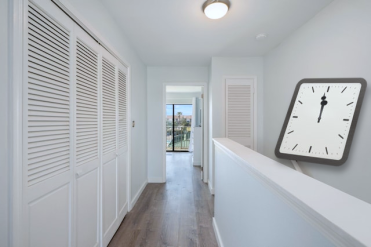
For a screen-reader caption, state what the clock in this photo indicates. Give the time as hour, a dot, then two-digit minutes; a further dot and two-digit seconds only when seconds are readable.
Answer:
11.59
